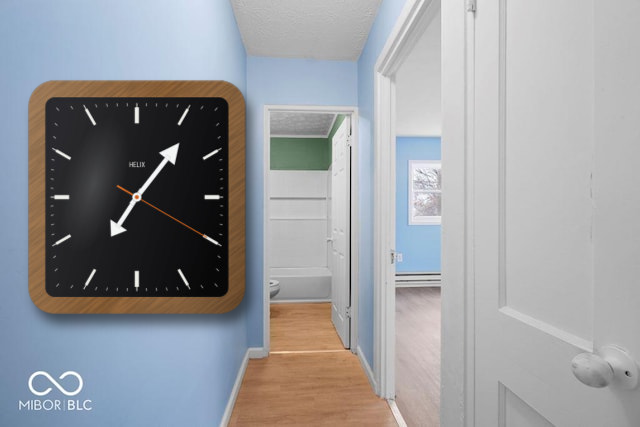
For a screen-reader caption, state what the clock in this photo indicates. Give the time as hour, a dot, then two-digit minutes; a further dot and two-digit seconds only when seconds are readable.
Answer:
7.06.20
